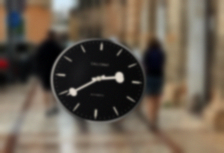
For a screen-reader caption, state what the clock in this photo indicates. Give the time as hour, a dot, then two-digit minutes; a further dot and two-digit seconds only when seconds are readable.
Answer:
2.39
